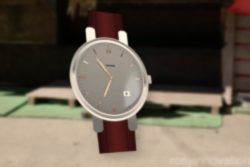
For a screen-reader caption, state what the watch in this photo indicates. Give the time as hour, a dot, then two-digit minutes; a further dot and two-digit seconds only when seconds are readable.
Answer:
6.54
